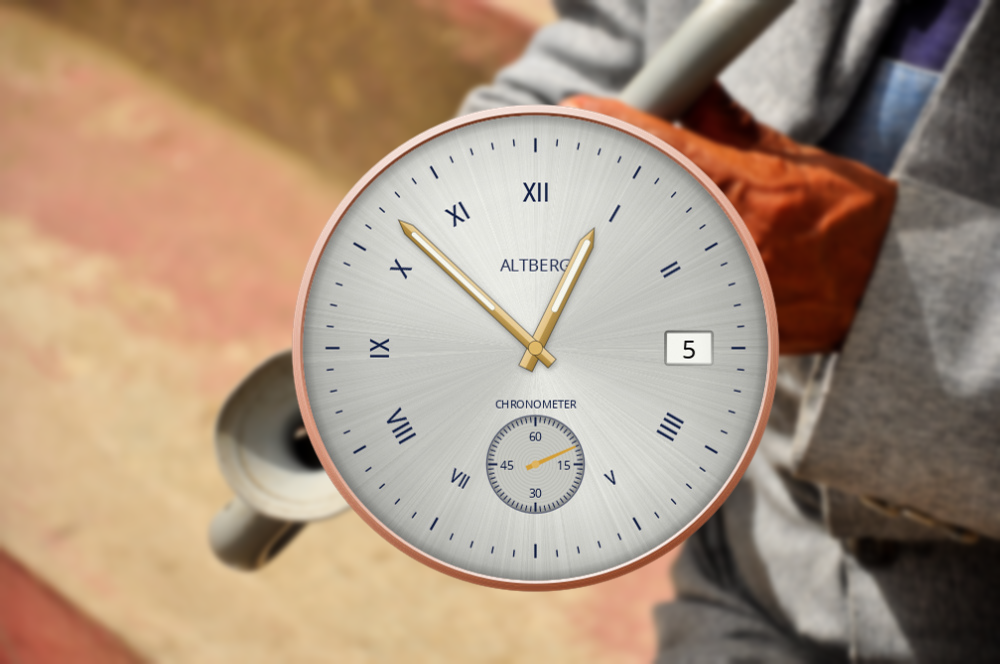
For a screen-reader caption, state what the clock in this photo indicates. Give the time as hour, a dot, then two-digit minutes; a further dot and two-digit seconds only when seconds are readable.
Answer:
12.52.11
